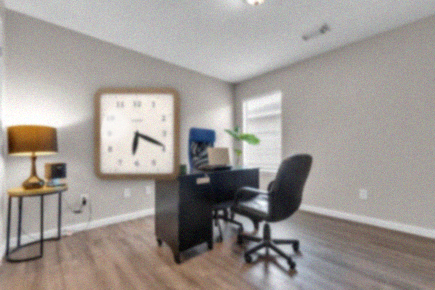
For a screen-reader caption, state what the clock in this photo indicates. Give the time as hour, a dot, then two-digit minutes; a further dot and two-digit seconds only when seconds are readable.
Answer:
6.19
